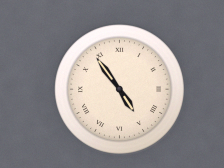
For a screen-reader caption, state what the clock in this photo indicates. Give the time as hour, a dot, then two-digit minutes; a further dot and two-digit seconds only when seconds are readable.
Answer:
4.54
